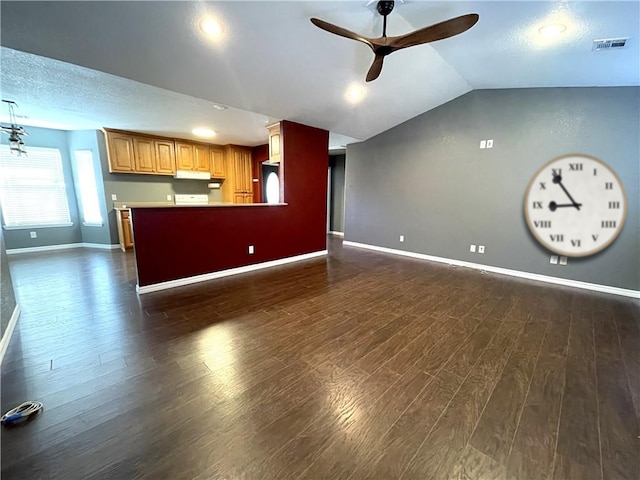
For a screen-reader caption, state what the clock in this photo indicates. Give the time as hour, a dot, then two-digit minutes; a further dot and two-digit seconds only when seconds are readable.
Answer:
8.54
